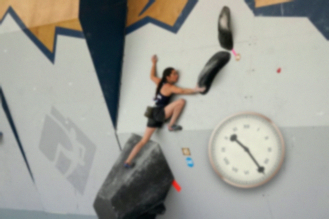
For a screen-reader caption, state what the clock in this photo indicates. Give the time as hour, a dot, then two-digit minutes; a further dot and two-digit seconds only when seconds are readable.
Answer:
10.24
